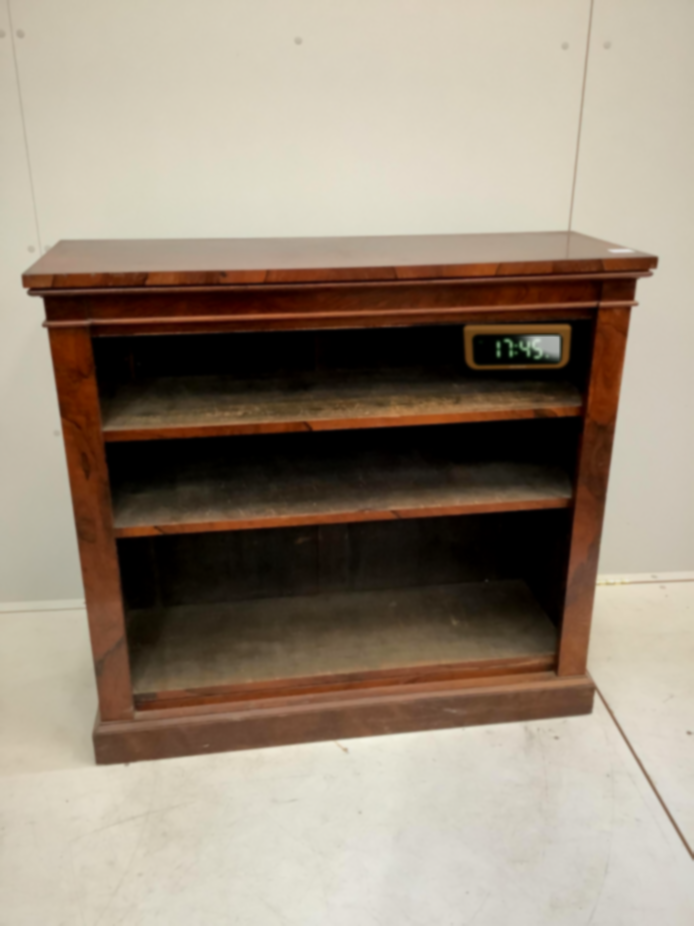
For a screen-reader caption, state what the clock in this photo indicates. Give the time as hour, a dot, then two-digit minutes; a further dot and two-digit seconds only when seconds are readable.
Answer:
17.45
